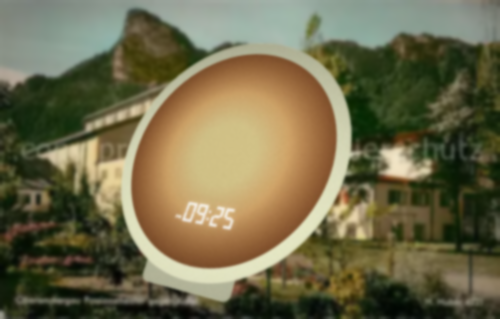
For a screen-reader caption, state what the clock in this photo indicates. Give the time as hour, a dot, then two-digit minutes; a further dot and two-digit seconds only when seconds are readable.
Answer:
9.25
